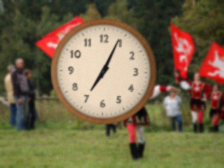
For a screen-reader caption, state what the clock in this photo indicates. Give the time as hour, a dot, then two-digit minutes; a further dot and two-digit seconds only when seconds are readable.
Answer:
7.04
